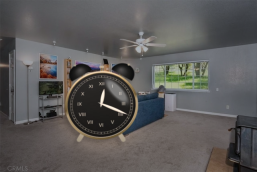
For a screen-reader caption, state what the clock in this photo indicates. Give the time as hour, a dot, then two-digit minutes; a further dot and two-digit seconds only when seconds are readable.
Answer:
12.19
